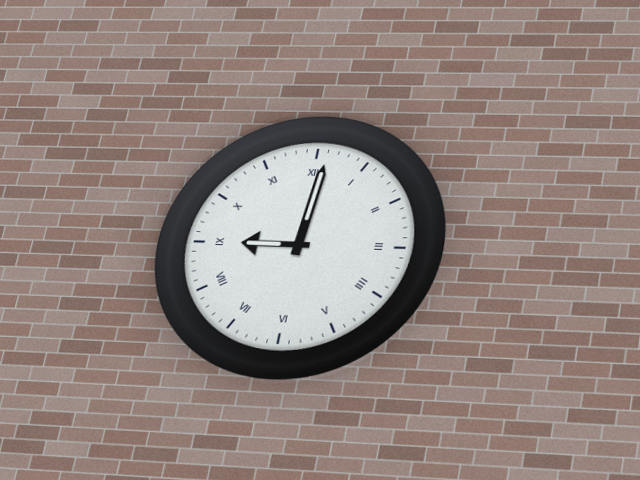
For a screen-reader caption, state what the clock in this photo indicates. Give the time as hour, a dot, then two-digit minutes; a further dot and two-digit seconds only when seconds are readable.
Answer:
9.01
